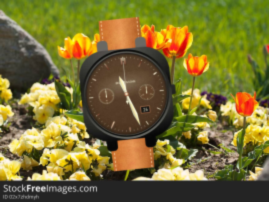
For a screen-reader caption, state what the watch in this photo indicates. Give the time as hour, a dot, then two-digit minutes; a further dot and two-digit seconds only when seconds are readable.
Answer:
11.27
